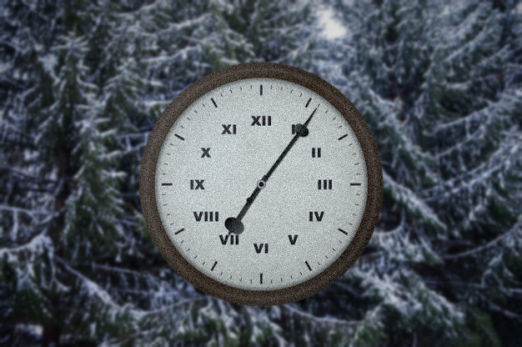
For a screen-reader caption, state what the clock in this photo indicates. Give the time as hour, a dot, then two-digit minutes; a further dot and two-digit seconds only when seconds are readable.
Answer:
7.06.06
